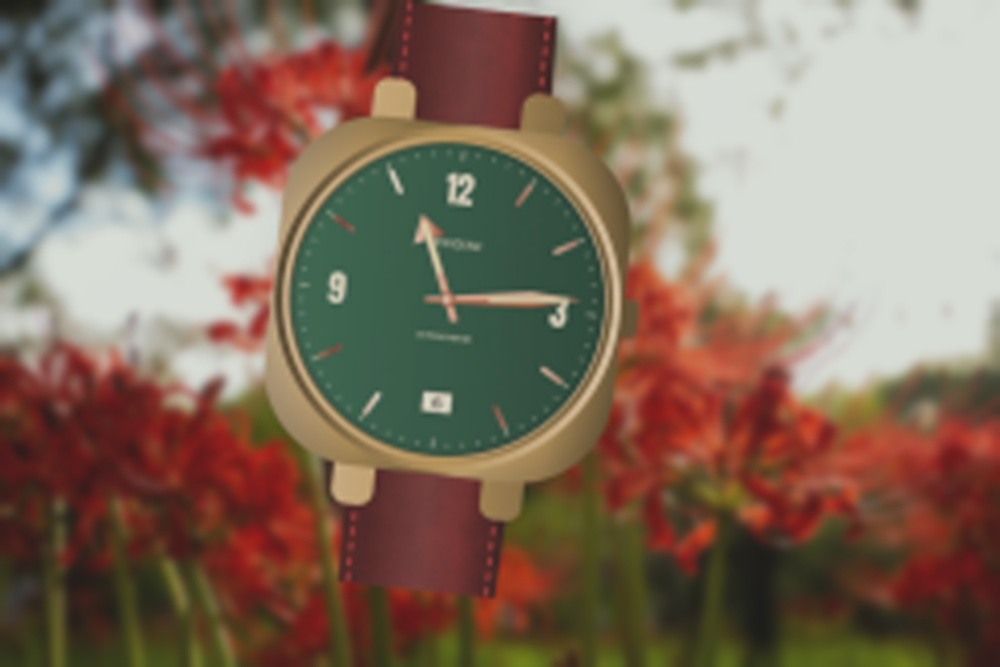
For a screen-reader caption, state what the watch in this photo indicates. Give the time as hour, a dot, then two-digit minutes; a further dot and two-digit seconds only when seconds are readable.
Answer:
11.14
